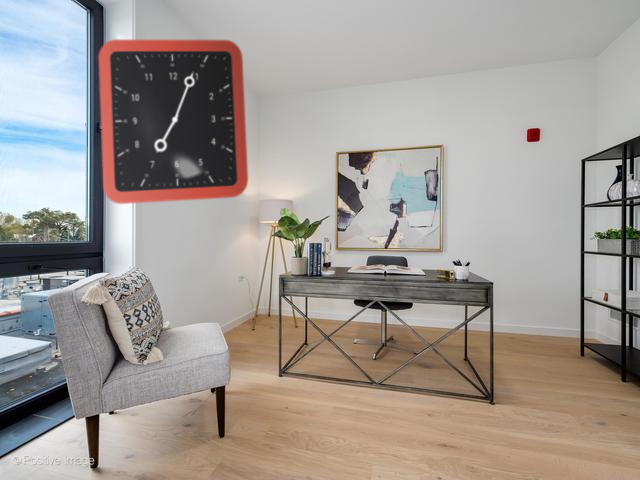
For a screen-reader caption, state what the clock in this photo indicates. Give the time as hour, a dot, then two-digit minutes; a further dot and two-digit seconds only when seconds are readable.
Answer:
7.04
